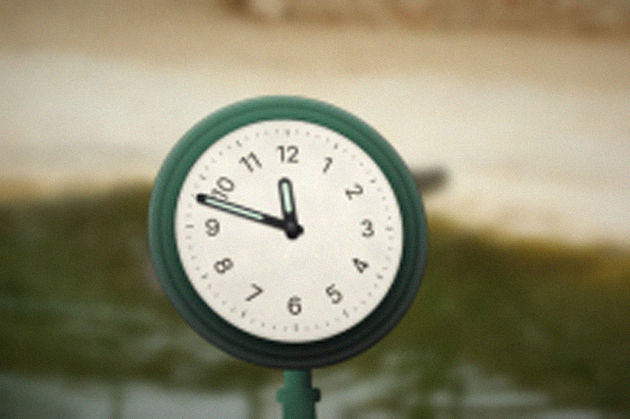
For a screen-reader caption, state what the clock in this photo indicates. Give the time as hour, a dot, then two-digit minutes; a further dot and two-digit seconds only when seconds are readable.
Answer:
11.48
